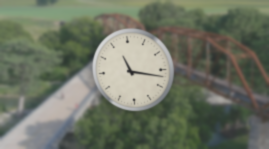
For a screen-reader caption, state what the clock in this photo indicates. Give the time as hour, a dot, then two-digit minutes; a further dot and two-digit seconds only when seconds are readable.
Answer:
11.17
